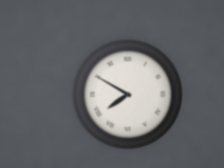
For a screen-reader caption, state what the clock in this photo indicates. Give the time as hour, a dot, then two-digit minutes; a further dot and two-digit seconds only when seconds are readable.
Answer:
7.50
